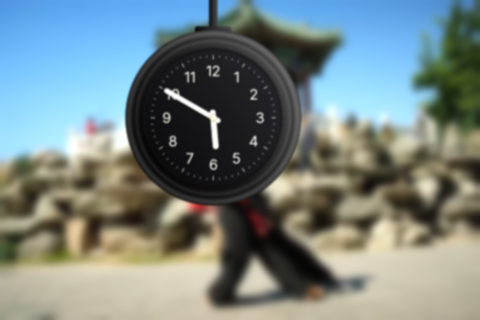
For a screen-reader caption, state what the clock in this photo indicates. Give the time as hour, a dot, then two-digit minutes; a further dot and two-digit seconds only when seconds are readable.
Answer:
5.50
